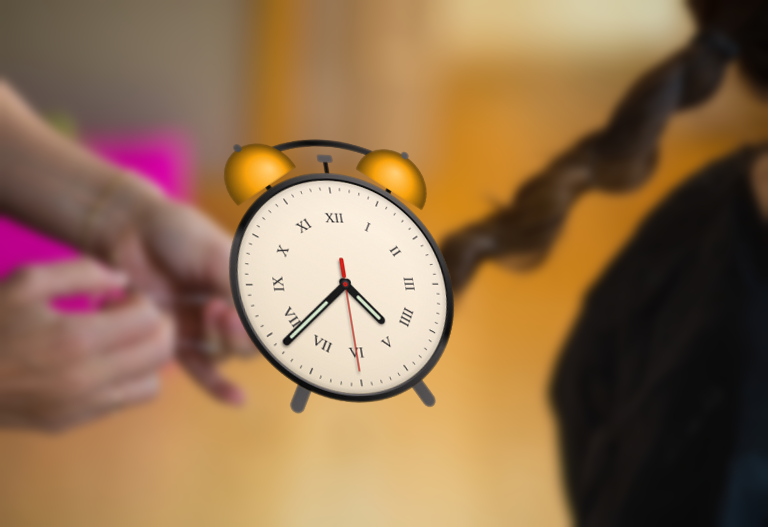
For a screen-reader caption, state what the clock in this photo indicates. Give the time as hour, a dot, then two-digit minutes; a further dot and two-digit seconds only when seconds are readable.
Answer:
4.38.30
